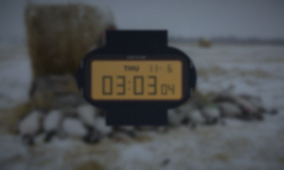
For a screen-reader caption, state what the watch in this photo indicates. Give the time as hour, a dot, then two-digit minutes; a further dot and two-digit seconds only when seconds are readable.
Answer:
3.03
